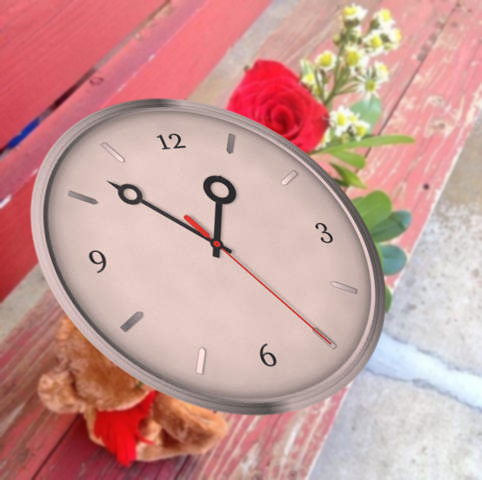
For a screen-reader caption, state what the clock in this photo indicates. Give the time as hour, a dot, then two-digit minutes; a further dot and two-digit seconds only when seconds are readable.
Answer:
12.52.25
